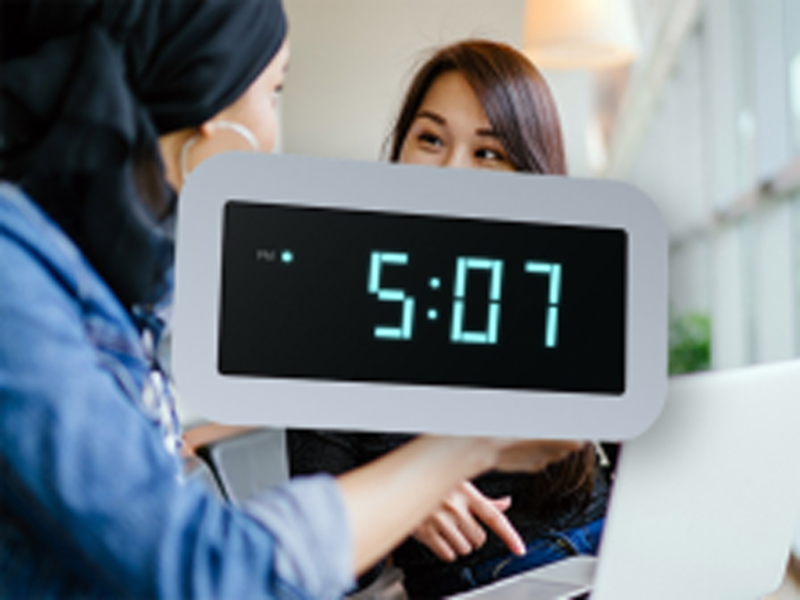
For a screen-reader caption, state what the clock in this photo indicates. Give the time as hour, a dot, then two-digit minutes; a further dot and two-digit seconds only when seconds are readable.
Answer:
5.07
